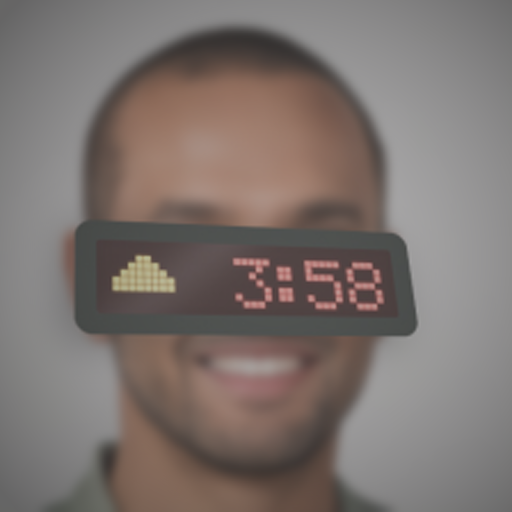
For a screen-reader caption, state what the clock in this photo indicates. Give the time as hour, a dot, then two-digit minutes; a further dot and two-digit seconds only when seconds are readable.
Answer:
3.58
